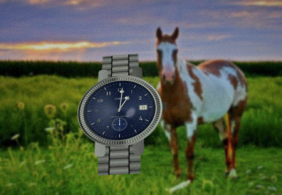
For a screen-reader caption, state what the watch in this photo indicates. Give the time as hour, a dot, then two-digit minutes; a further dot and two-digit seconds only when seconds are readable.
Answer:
1.01
